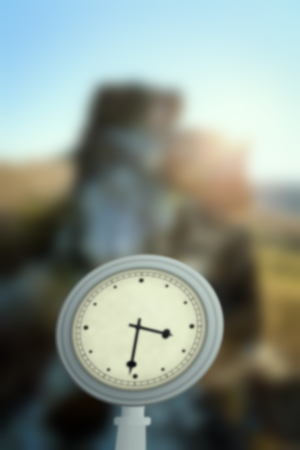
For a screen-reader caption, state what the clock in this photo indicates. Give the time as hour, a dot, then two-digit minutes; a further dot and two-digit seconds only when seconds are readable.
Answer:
3.31
